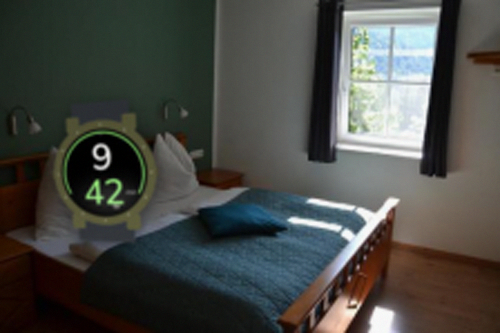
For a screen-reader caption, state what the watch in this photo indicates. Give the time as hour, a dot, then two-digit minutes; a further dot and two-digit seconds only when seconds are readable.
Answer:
9.42
